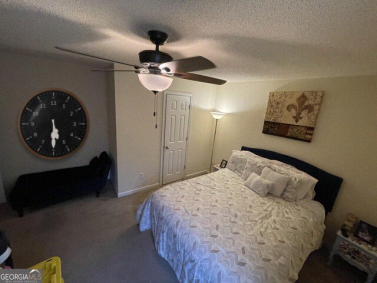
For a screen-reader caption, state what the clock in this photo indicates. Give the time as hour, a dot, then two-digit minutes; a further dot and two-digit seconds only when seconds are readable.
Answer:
5.30
